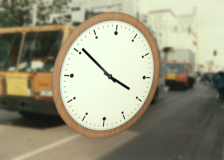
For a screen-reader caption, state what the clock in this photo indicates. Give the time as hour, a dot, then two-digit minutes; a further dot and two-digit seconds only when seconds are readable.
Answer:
3.51
